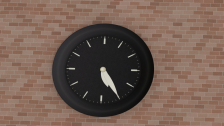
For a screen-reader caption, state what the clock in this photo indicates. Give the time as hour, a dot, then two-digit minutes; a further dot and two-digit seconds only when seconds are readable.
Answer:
5.25
